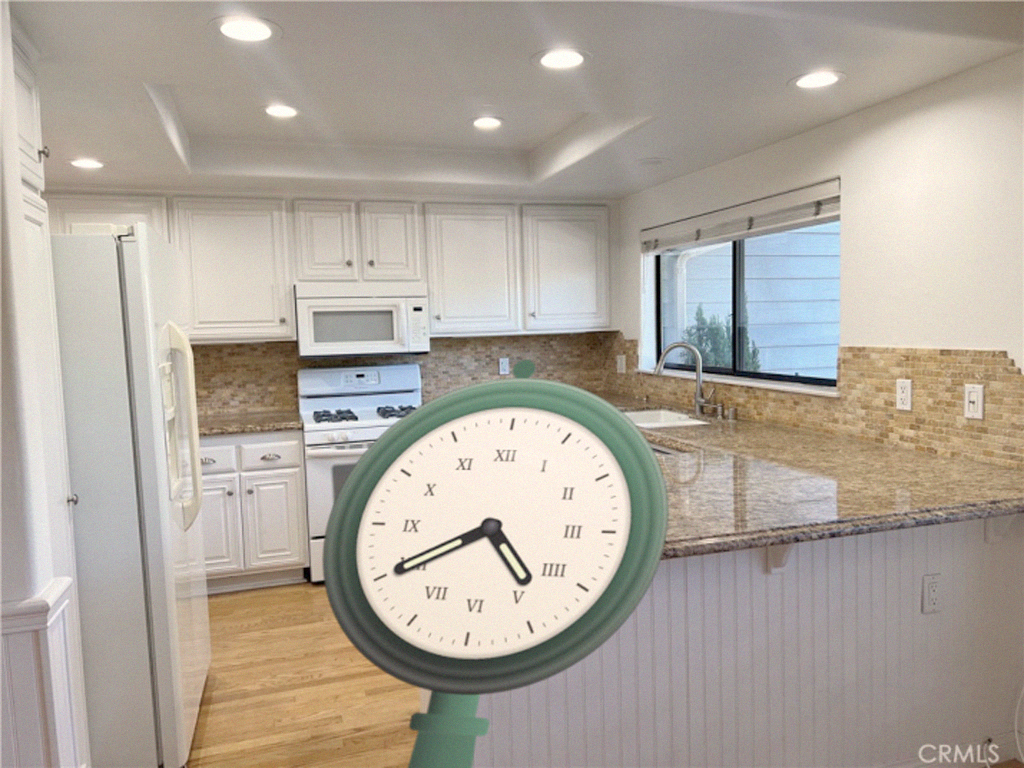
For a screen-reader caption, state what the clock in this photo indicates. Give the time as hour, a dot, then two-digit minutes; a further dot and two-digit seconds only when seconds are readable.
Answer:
4.40
